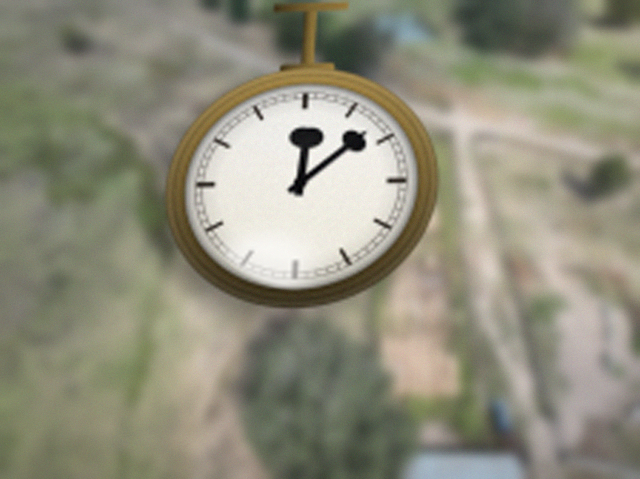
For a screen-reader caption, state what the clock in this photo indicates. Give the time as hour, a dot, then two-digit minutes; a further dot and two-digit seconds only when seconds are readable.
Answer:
12.08
